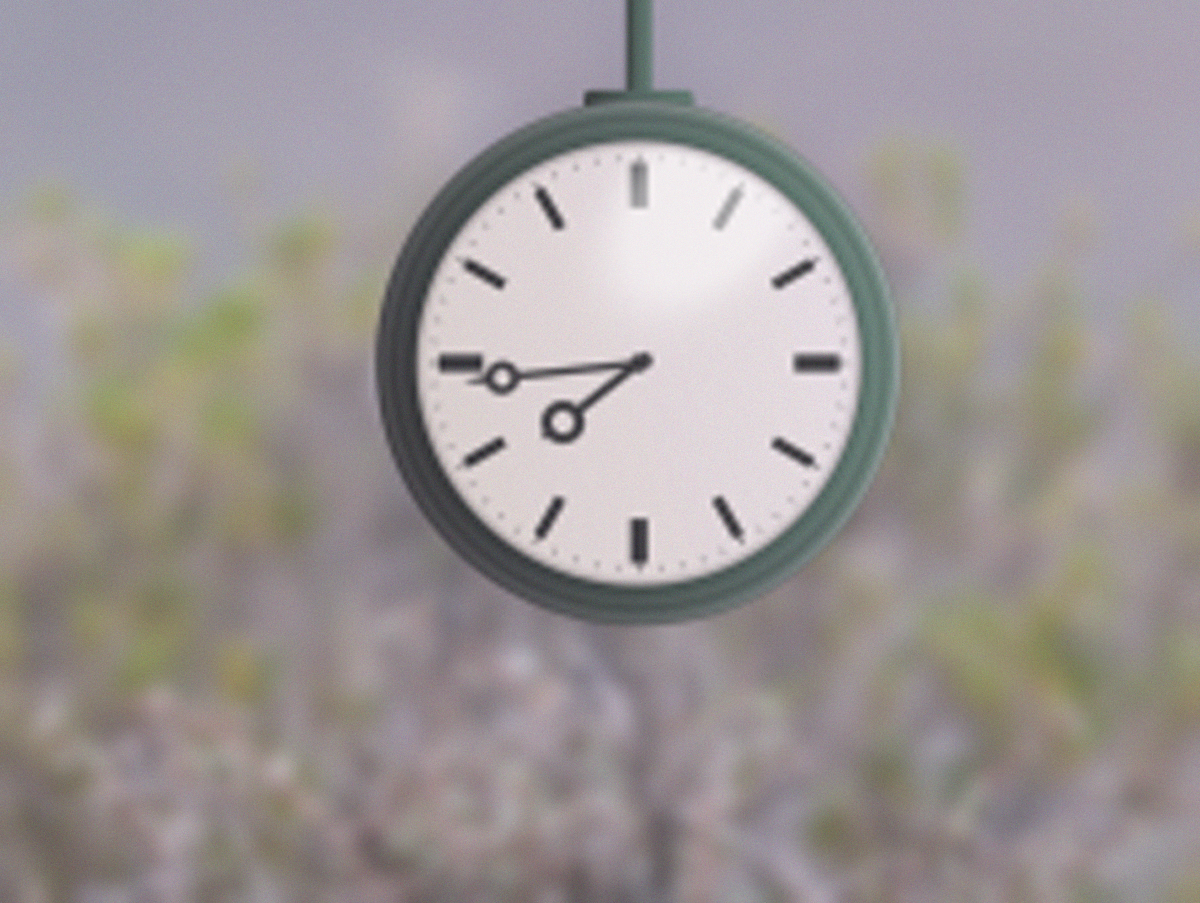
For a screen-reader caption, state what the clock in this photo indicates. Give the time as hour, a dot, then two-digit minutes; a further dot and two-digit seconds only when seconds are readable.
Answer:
7.44
